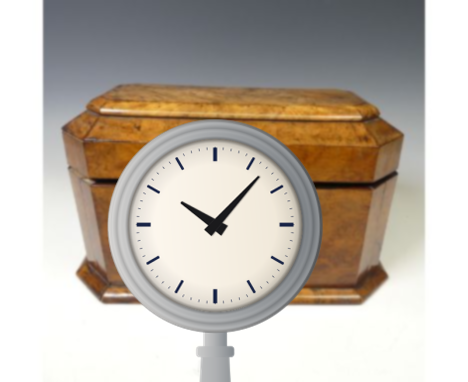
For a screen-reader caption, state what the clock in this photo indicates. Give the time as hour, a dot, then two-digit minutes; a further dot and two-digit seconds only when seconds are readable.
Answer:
10.07
